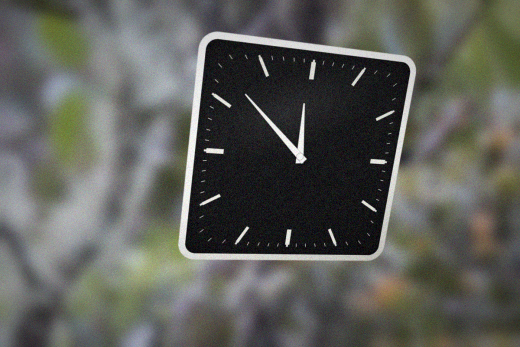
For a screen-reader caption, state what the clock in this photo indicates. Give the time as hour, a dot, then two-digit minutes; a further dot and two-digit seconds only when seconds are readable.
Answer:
11.52
